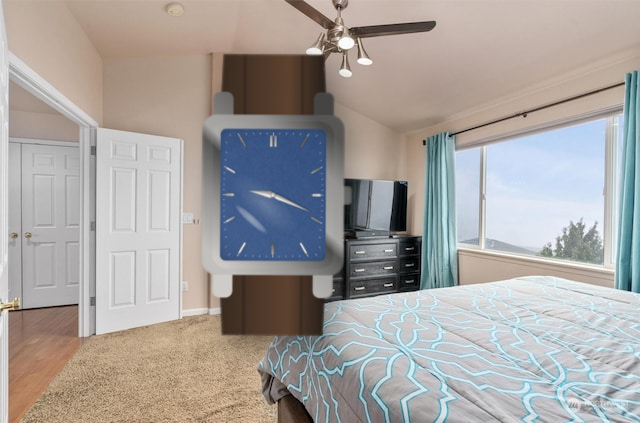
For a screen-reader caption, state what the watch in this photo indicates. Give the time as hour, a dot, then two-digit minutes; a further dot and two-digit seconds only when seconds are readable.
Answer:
9.19
